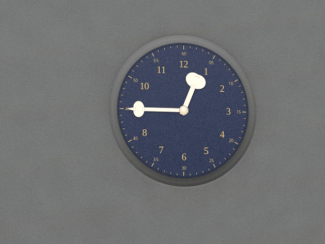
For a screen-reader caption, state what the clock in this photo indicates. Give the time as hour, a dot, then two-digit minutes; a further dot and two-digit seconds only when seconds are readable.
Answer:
12.45
